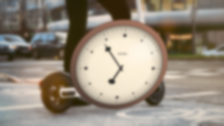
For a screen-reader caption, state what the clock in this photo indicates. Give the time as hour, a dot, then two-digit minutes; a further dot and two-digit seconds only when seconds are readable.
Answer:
6.54
